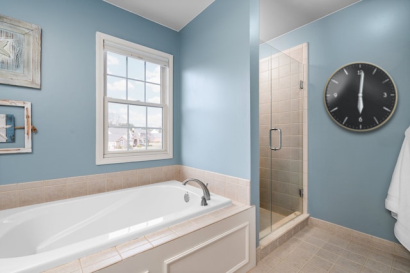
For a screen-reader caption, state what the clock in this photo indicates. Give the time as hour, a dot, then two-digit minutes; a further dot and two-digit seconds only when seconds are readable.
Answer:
6.01
